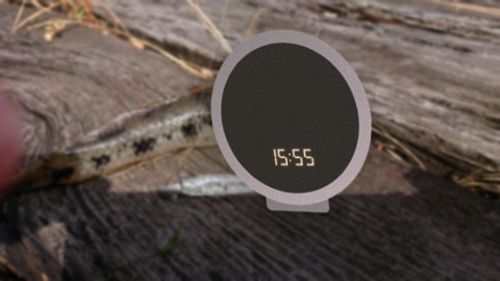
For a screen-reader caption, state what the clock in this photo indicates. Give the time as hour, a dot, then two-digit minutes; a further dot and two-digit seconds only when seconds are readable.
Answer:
15.55
